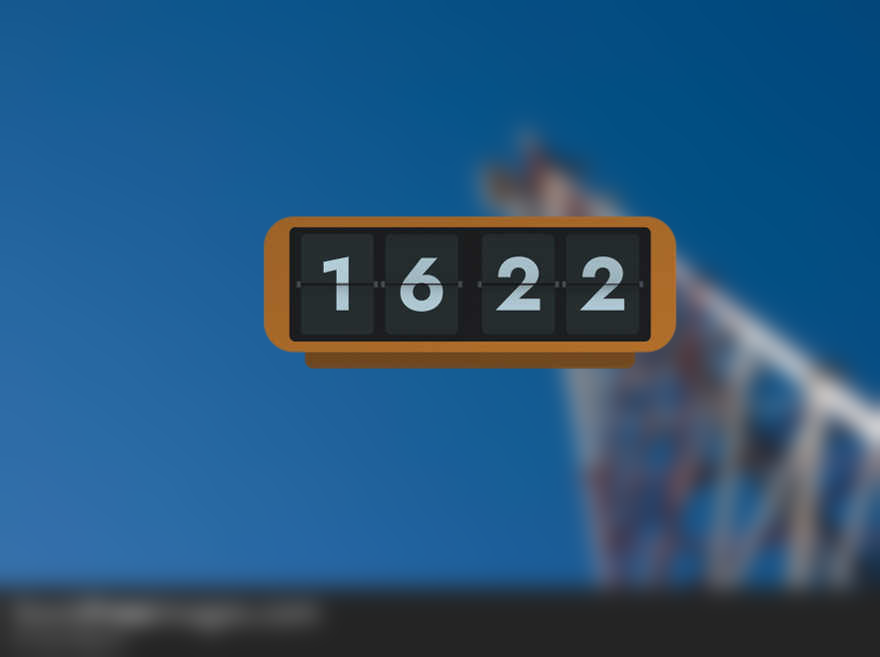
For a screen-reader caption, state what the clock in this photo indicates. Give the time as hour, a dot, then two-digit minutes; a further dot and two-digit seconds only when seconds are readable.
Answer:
16.22
